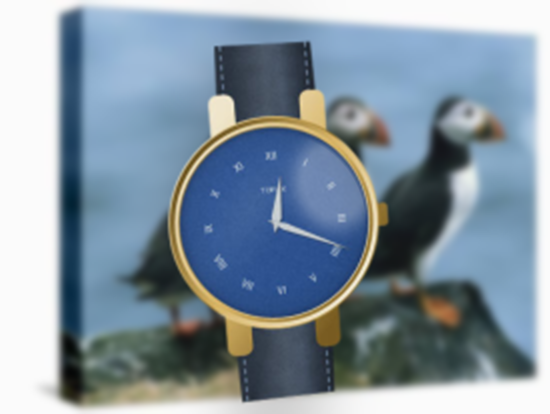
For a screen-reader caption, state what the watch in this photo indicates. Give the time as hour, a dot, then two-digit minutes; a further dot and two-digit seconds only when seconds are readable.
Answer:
12.19
